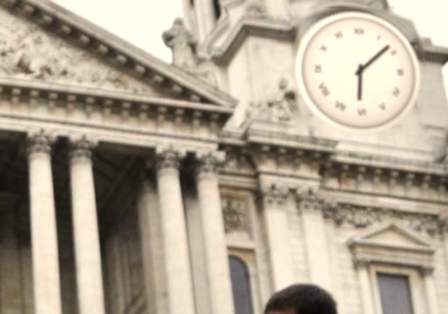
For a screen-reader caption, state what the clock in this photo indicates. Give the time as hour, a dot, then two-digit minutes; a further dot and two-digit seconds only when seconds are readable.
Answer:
6.08
